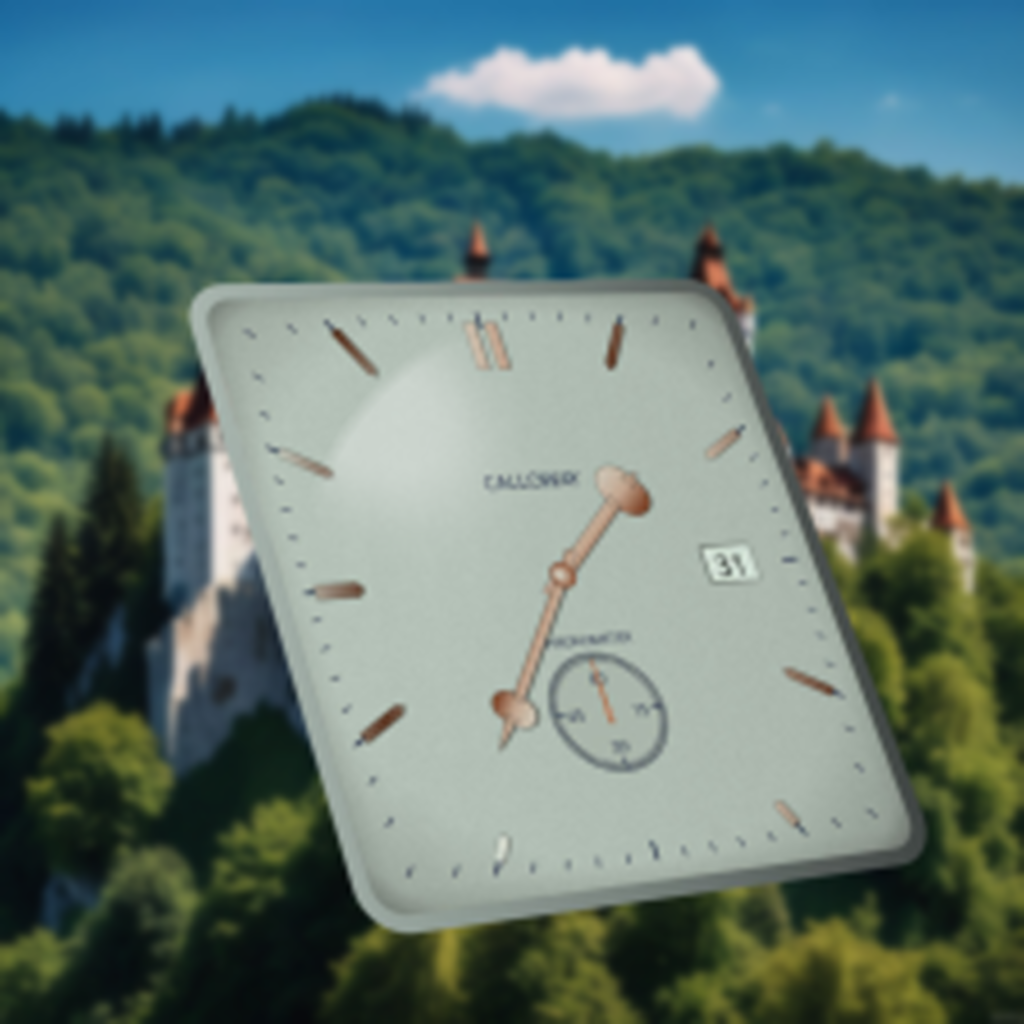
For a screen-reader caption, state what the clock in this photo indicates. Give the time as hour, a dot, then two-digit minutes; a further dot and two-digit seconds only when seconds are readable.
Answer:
1.36
